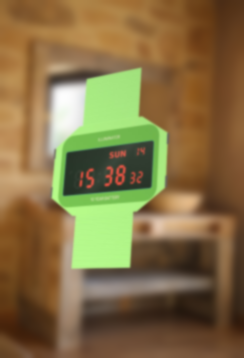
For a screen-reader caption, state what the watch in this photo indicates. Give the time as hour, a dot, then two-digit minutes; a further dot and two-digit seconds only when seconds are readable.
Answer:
15.38
